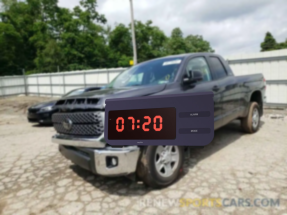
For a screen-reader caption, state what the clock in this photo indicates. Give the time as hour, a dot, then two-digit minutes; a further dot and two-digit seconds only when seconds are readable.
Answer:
7.20
